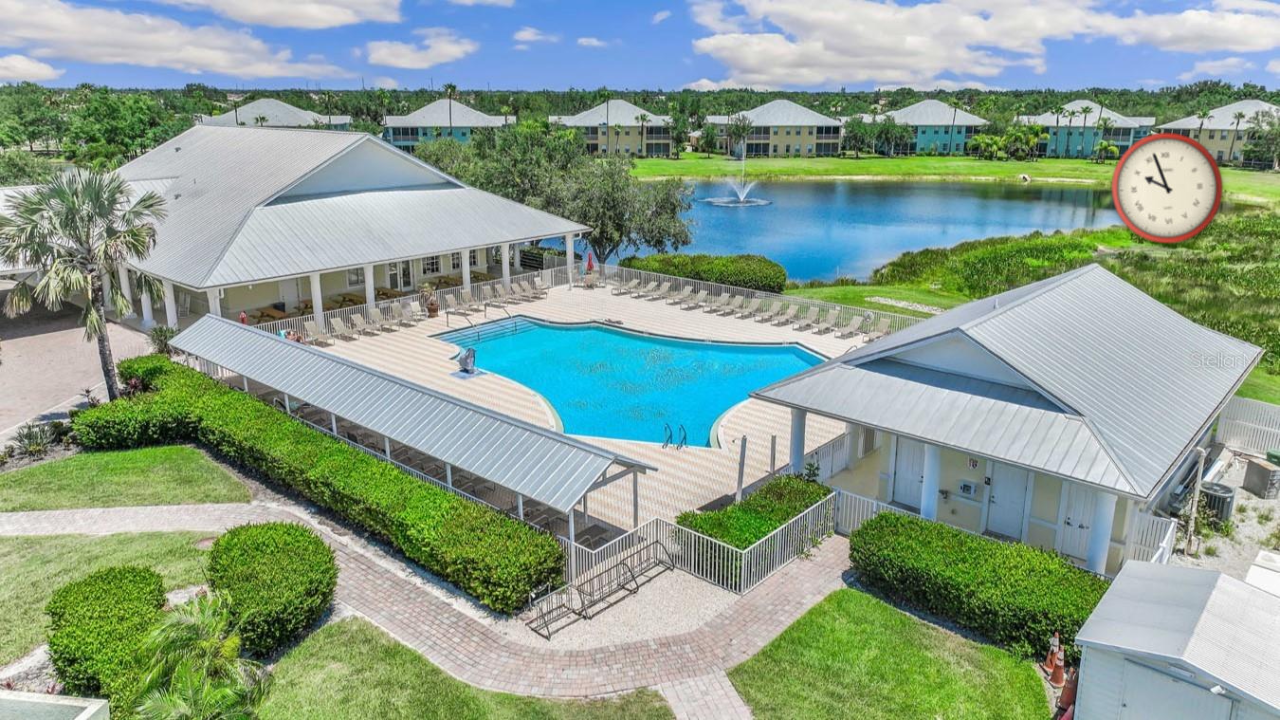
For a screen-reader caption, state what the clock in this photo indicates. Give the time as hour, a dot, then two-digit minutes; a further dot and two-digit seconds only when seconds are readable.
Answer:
9.57
